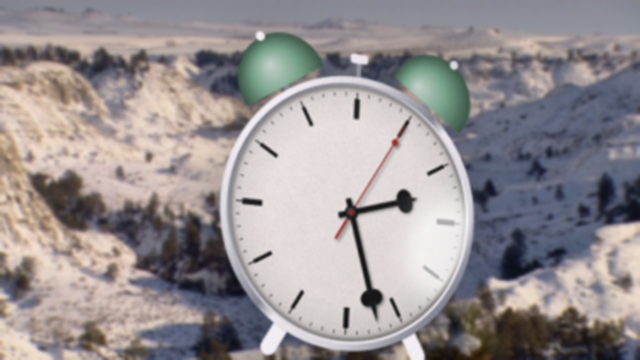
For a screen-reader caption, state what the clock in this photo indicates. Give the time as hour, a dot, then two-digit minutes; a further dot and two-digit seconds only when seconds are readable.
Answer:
2.27.05
